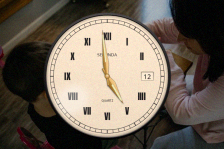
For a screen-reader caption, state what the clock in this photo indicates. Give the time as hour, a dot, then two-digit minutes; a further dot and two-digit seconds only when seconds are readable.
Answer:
4.59
